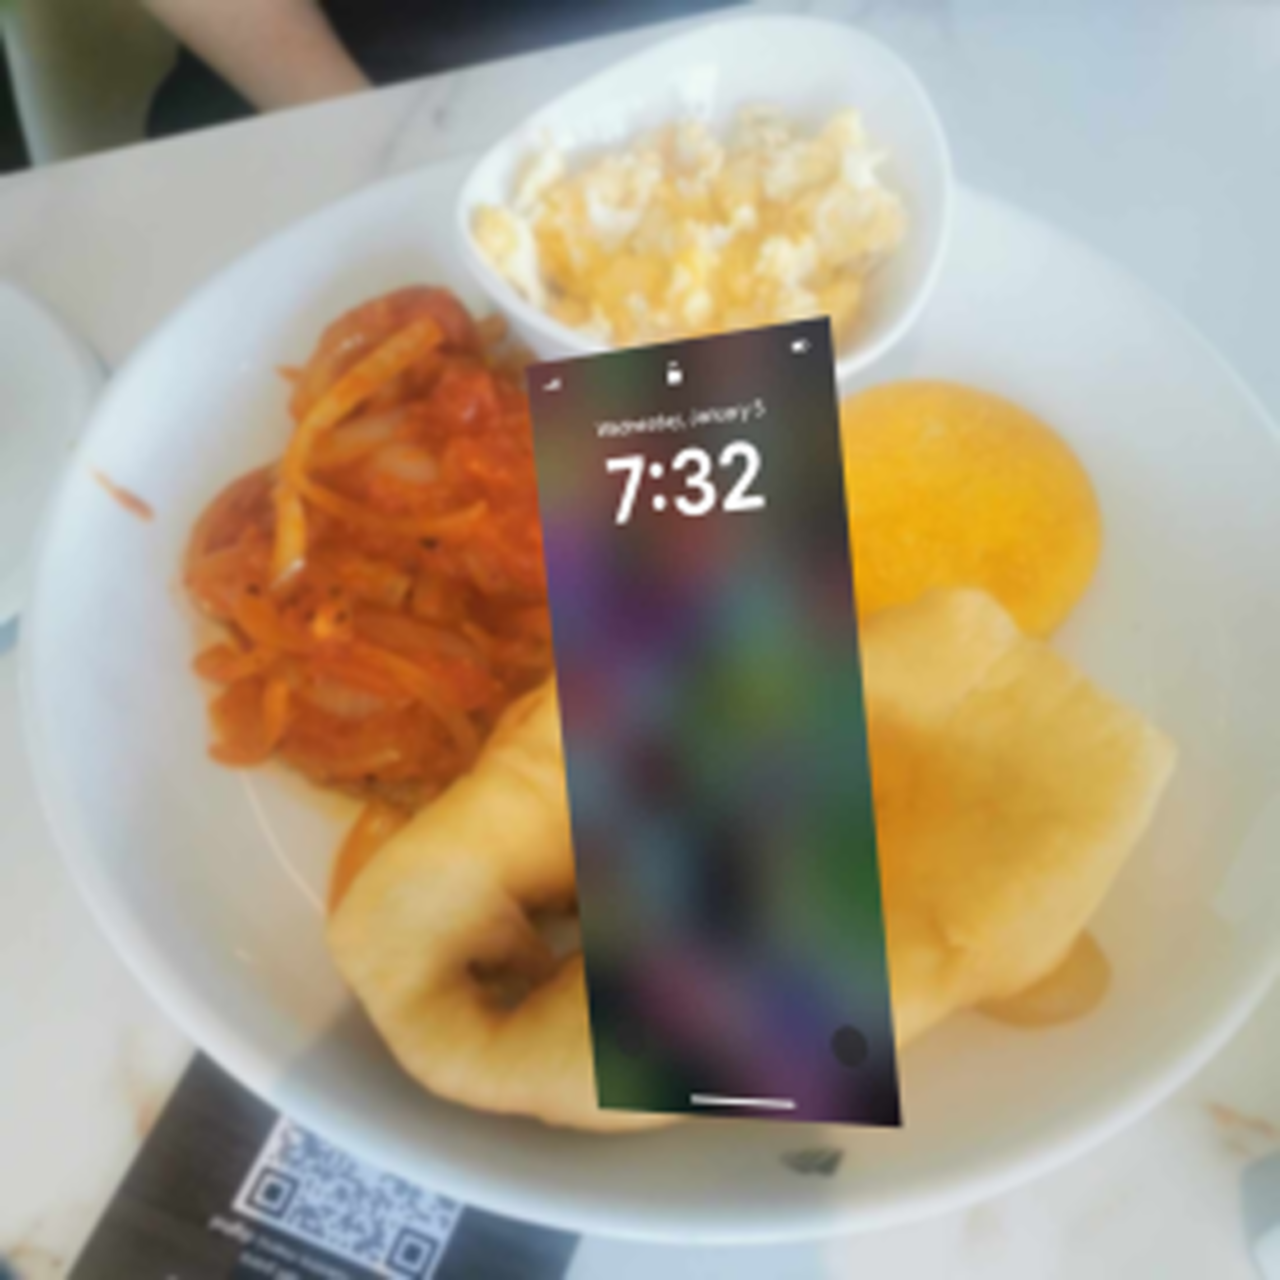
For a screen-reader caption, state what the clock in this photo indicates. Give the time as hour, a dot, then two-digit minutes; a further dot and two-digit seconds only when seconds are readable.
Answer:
7.32
